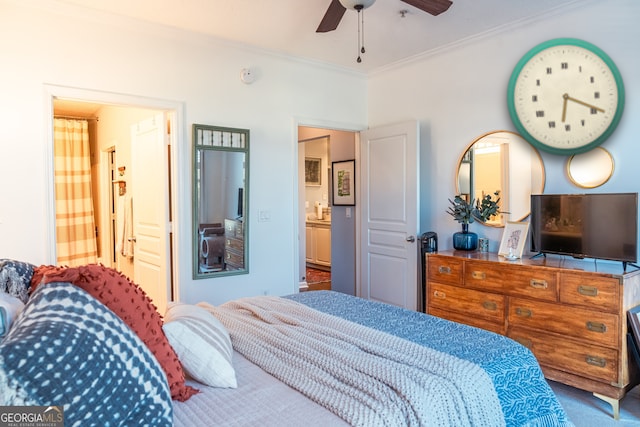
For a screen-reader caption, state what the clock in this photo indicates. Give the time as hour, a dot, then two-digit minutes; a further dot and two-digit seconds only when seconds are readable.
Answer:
6.19
